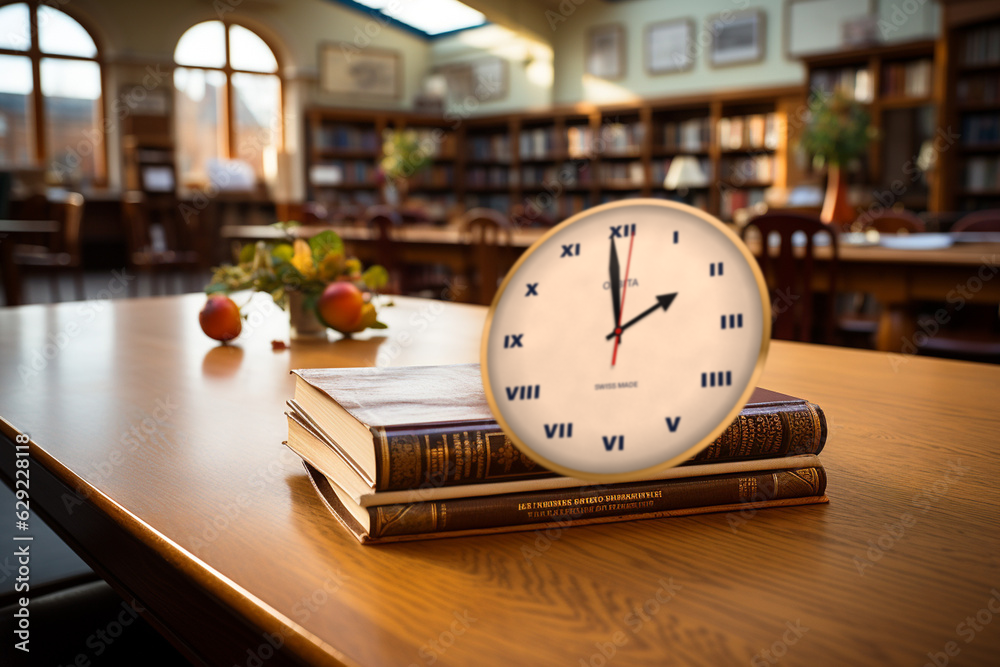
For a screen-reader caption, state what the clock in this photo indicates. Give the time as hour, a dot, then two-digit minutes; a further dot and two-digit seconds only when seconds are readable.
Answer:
1.59.01
